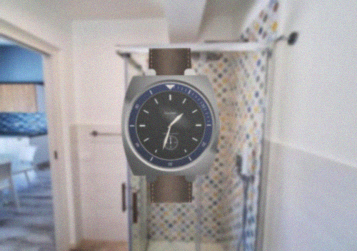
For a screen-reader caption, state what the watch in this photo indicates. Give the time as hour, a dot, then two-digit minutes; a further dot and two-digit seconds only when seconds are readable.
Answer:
1.33
